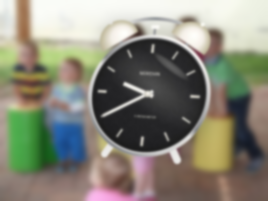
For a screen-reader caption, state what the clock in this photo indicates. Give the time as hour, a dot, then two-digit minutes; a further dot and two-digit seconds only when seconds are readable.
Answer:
9.40
